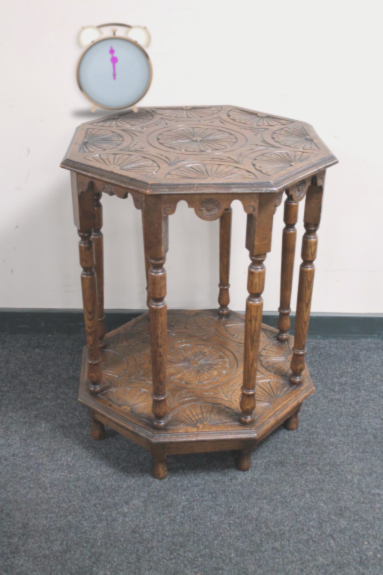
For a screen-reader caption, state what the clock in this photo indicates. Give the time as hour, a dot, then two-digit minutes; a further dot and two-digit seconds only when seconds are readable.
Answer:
11.59
